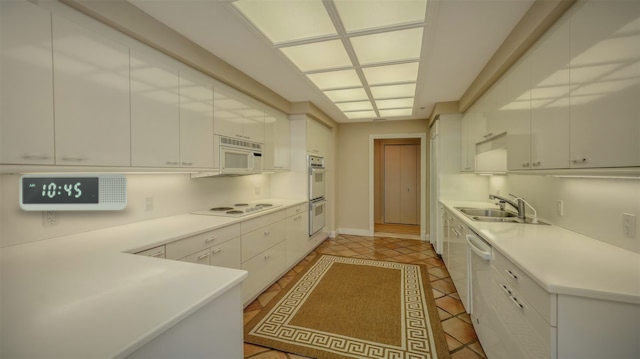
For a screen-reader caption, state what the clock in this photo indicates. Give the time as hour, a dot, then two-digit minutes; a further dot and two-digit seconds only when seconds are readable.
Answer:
10.45
